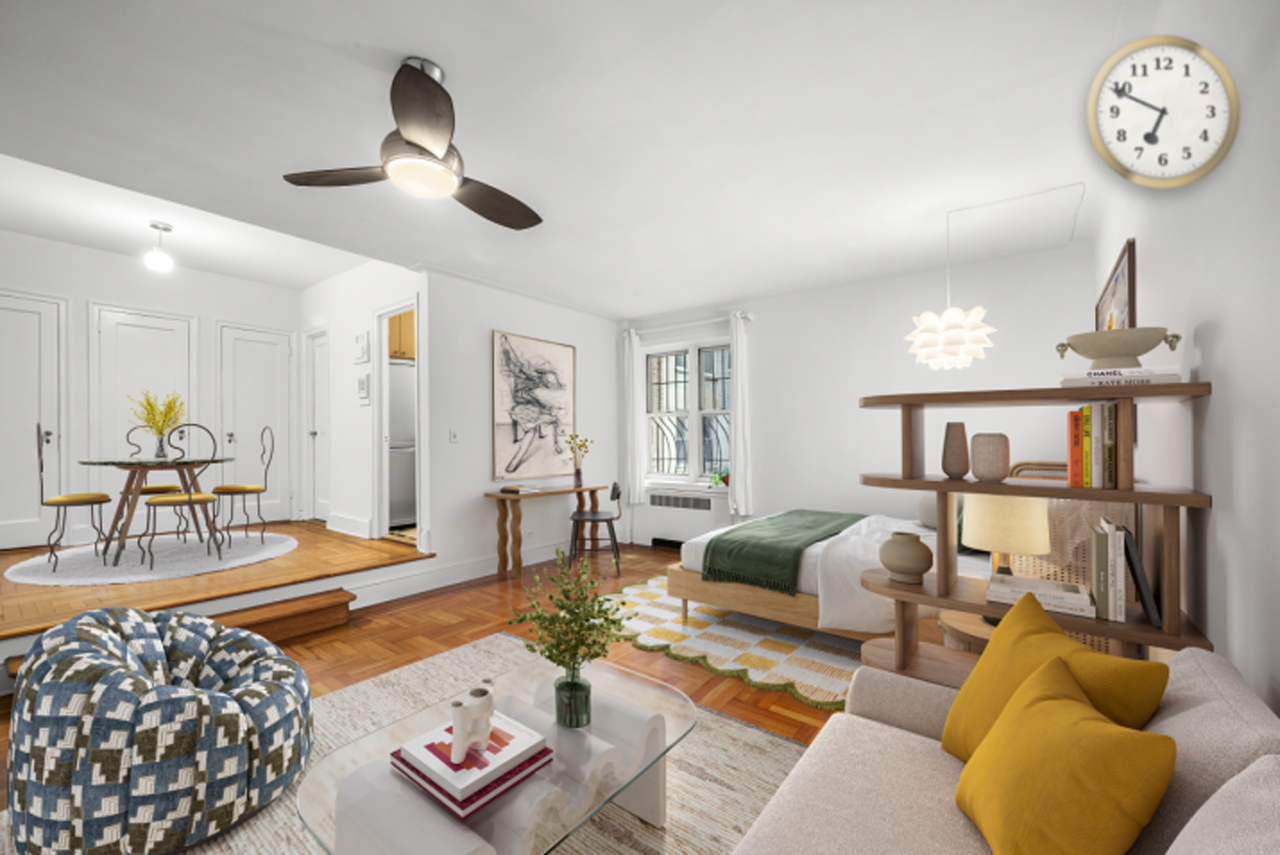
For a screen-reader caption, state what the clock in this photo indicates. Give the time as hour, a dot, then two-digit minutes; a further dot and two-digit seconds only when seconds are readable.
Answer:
6.49
